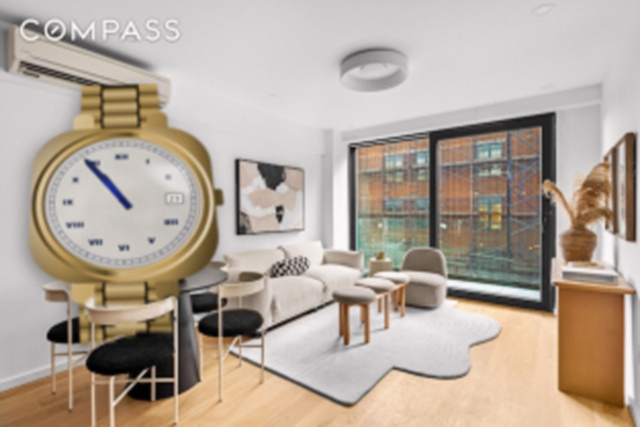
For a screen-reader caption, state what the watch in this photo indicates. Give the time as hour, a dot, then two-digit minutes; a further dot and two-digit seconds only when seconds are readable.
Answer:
10.54
